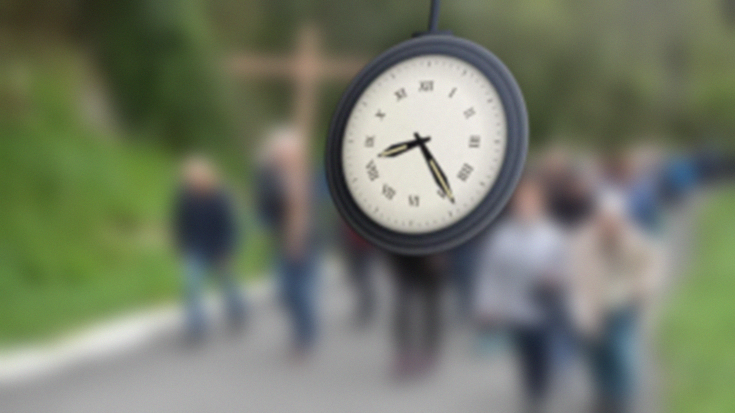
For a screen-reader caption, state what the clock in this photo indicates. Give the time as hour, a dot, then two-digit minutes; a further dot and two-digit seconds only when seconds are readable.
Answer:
8.24
